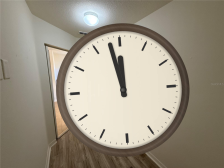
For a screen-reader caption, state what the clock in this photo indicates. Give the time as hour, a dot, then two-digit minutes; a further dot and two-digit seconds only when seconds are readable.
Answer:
11.58
